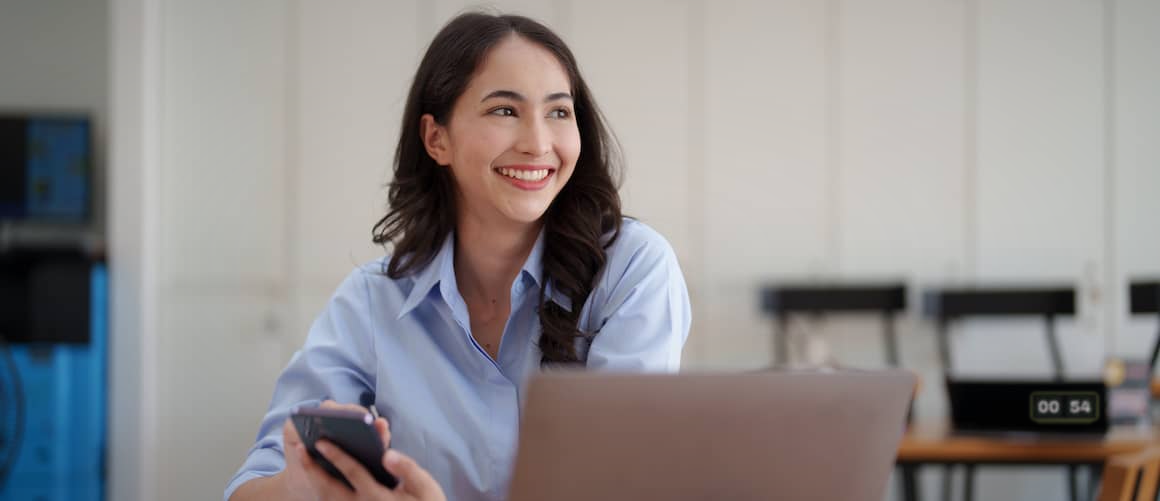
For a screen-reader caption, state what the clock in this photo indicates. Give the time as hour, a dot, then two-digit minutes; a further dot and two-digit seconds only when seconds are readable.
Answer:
0.54
